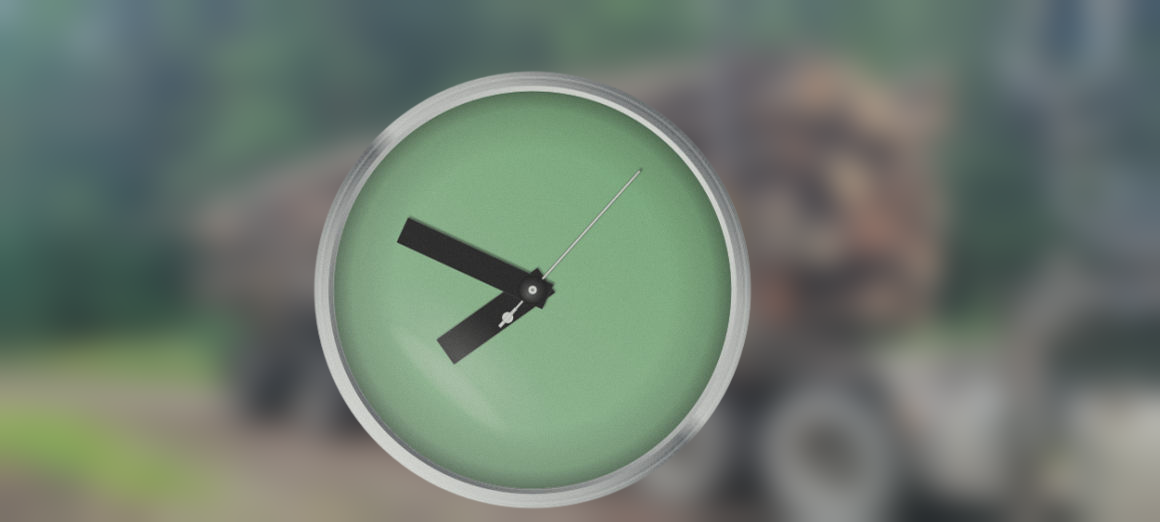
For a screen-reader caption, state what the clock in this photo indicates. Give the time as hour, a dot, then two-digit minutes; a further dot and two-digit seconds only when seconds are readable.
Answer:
7.49.07
